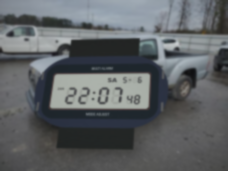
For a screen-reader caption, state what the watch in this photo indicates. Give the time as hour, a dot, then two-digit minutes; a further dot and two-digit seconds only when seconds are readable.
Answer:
22.07
